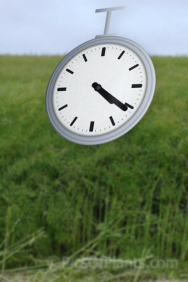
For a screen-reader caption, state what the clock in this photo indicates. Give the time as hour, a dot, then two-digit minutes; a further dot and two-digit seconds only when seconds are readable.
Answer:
4.21
